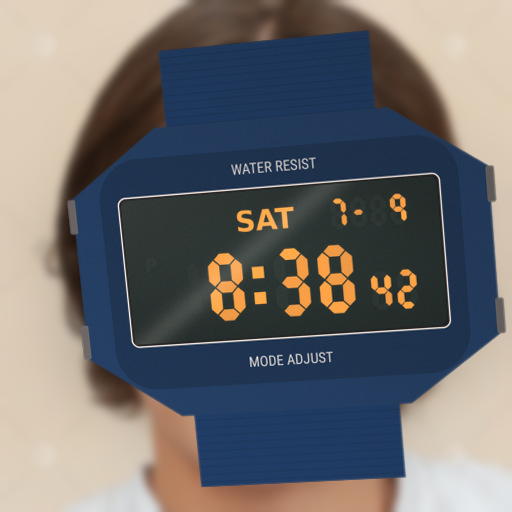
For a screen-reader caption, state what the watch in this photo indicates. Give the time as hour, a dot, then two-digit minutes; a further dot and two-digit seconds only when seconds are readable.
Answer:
8.38.42
